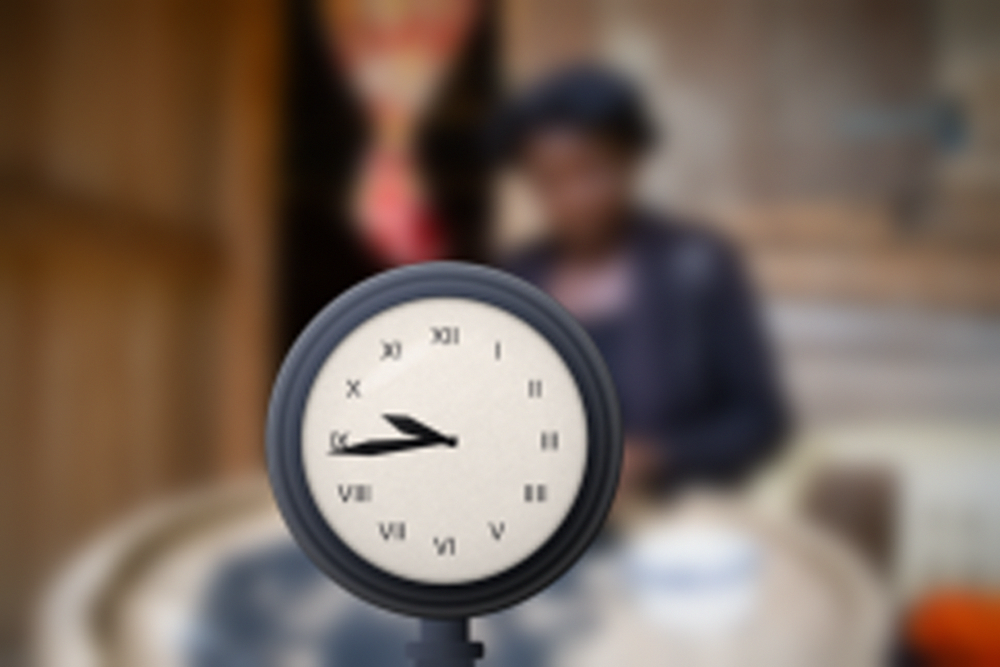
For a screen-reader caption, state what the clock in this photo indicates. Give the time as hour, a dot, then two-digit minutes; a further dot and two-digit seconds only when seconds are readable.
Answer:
9.44
